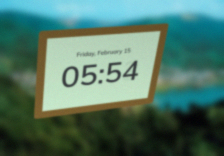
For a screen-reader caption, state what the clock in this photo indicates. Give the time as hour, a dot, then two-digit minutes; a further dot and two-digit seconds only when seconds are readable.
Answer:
5.54
